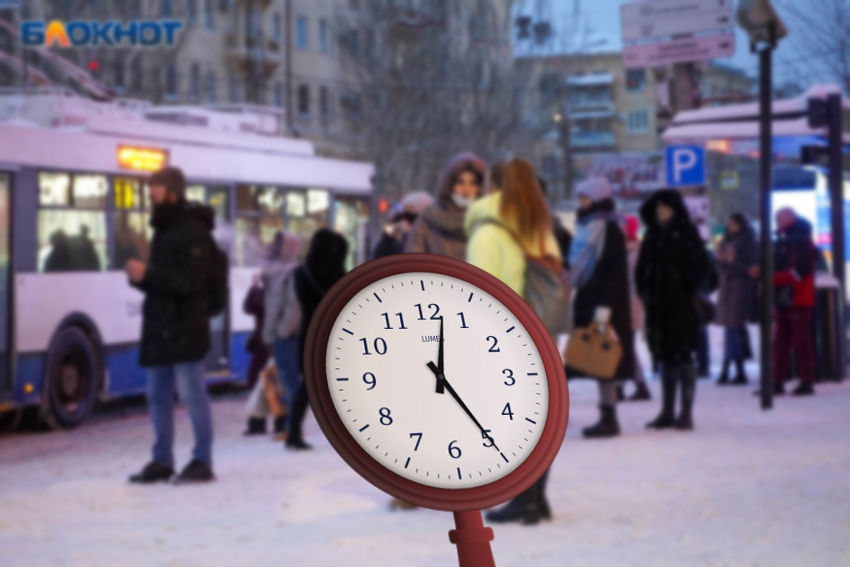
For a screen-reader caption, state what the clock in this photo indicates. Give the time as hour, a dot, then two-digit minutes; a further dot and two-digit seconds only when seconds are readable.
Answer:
12.25
